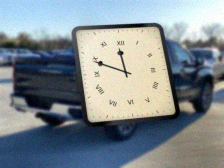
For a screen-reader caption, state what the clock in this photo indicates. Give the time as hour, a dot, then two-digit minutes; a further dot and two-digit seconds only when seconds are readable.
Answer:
11.49
